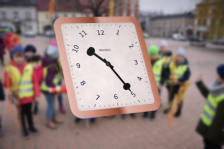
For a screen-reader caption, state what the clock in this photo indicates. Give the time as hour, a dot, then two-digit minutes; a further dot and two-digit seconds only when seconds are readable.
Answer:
10.25
